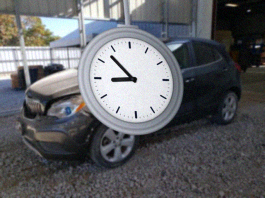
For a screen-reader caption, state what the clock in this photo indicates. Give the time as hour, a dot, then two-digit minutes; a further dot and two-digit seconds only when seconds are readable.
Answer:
8.53
